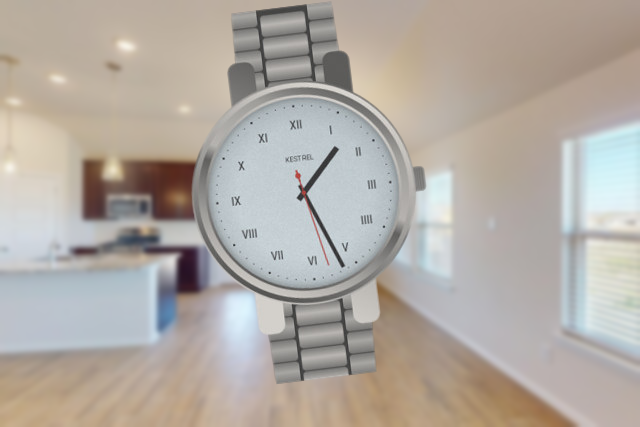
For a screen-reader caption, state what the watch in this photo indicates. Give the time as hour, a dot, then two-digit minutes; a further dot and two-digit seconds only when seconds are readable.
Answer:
1.26.28
